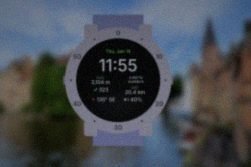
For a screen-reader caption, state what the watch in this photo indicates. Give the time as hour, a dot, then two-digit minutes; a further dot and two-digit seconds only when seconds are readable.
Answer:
11.55
